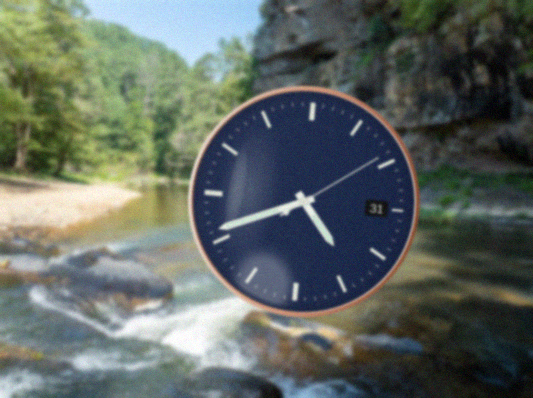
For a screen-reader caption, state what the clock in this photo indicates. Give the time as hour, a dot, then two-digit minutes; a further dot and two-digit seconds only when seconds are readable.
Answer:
4.41.09
